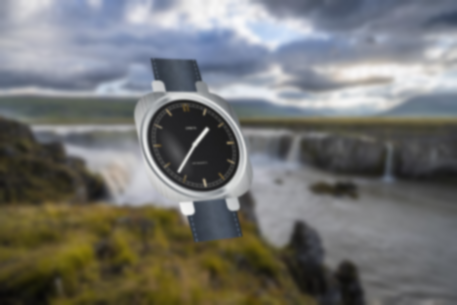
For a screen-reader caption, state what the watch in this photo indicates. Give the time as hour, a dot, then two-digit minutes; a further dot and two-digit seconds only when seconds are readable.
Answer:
1.37
